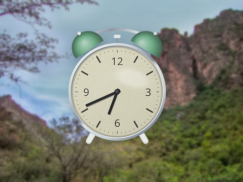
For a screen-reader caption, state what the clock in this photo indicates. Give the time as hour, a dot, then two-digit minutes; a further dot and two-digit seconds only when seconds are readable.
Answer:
6.41
